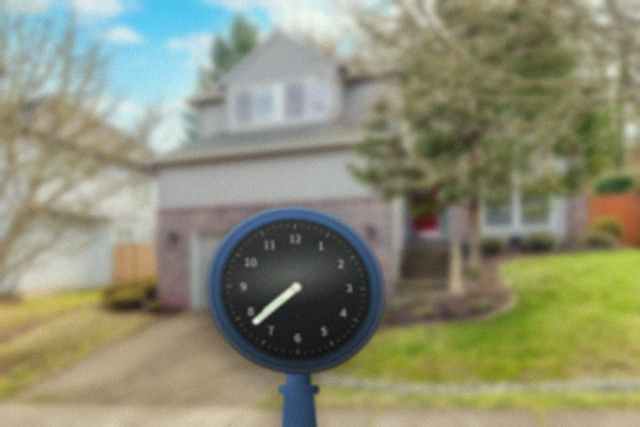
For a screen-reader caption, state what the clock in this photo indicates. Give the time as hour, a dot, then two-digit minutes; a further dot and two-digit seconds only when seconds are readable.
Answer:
7.38
